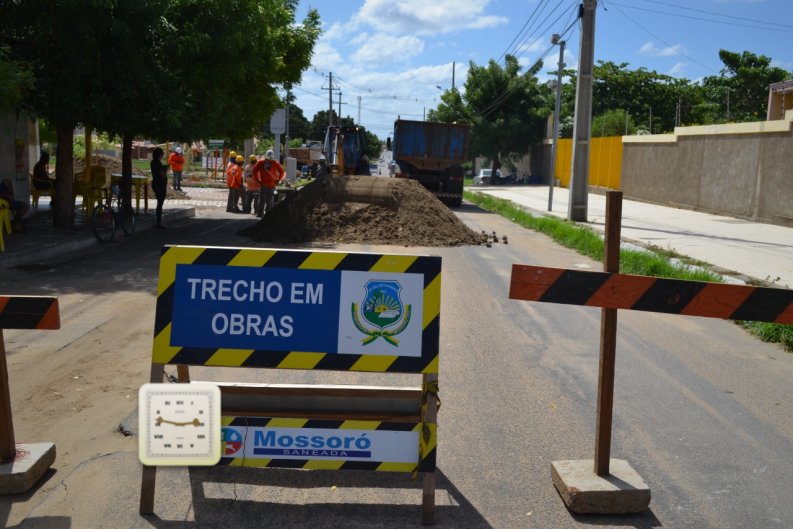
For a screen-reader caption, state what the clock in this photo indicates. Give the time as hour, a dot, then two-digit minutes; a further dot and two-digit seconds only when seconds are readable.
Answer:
2.47
